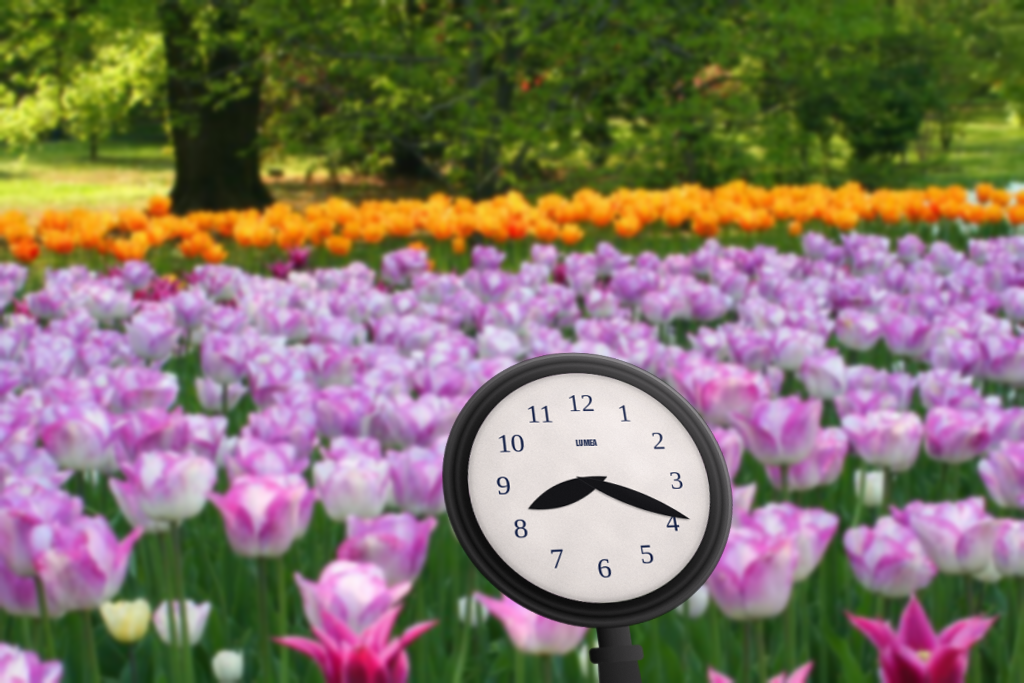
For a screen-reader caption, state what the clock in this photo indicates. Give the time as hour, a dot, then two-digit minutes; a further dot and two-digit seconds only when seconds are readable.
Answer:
8.19
